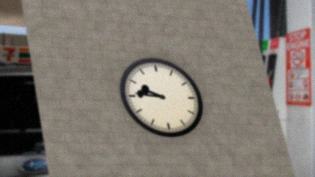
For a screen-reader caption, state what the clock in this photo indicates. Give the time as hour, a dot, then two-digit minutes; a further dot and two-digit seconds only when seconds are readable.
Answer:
9.46
